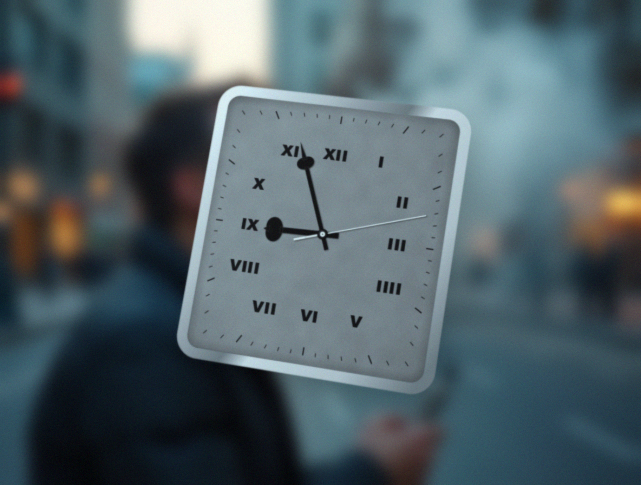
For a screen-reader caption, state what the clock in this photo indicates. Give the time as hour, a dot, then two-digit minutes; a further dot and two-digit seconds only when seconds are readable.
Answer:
8.56.12
